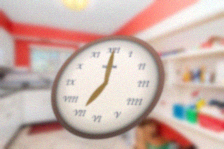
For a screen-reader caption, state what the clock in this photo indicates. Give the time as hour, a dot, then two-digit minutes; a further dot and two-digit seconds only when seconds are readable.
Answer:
7.00
